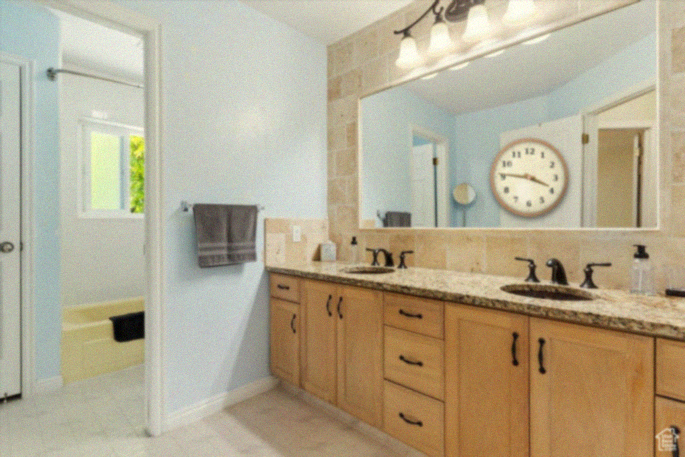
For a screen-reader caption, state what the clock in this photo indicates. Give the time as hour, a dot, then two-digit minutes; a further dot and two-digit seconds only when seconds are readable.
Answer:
3.46
